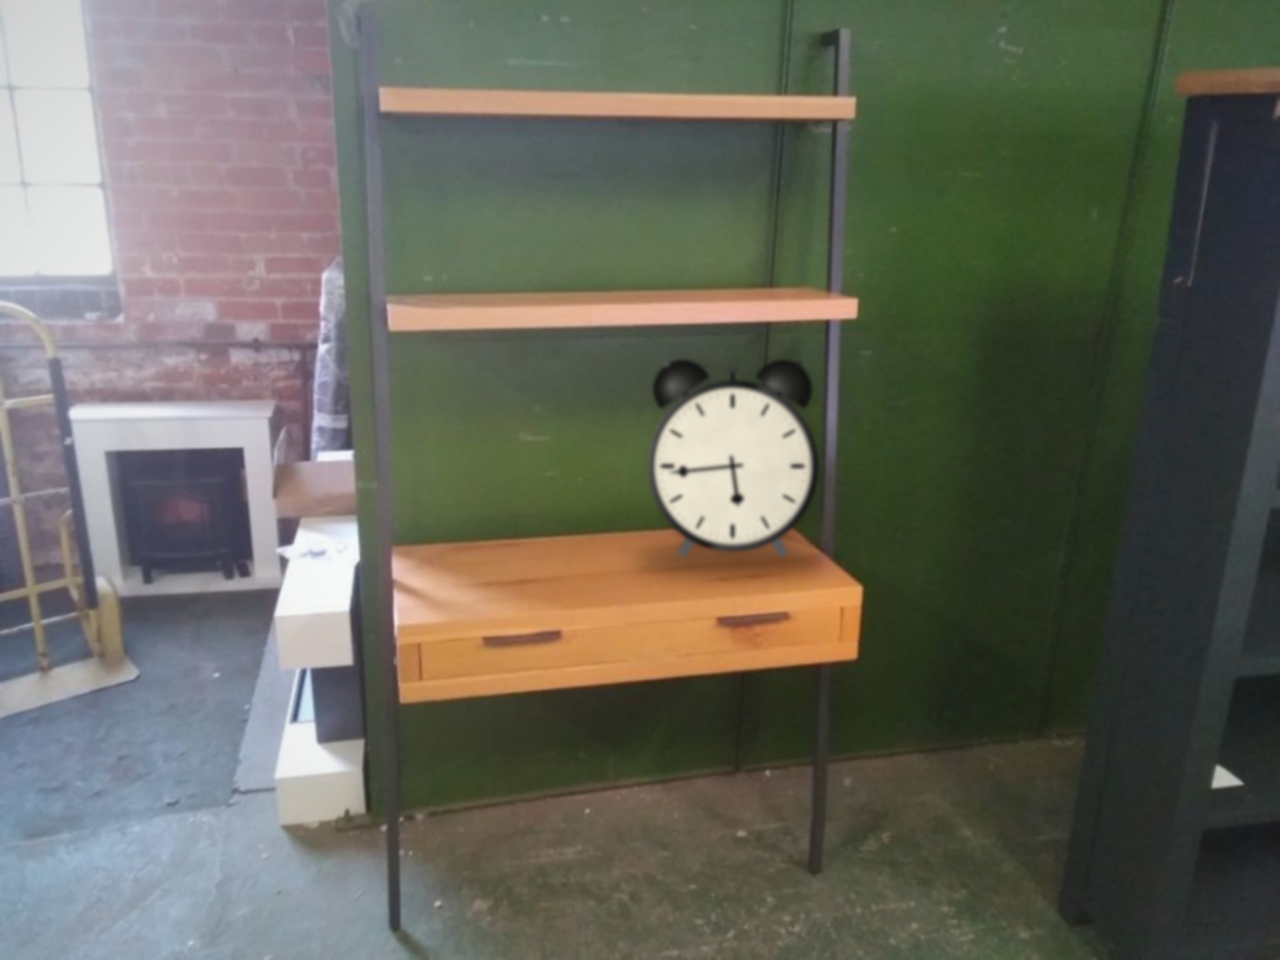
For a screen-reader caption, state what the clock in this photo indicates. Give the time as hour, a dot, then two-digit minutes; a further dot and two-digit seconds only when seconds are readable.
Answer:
5.44
